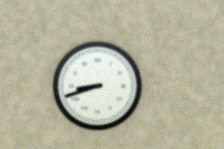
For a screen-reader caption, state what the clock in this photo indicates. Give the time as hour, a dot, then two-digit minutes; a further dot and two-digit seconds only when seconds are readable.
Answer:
8.42
